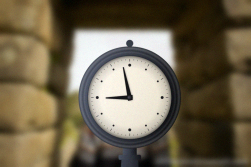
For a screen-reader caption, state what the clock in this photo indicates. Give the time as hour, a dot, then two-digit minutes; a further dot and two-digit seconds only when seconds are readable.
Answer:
8.58
